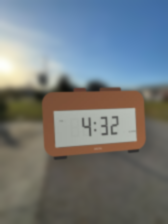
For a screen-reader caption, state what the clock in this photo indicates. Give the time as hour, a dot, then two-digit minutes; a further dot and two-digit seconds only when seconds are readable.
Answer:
4.32
